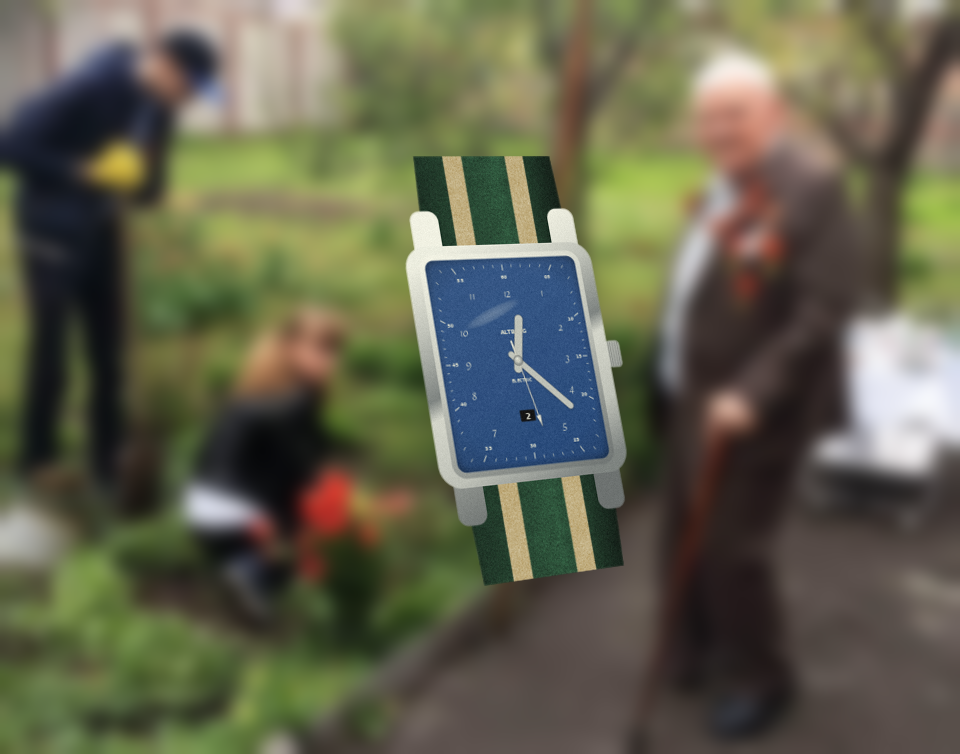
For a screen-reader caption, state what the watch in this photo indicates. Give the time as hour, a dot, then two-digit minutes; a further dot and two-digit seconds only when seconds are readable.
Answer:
12.22.28
